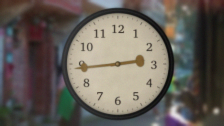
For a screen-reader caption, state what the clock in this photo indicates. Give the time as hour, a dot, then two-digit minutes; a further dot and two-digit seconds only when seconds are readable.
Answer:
2.44
